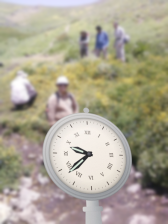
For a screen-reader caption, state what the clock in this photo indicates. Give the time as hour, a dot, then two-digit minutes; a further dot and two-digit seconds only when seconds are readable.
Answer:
9.38
